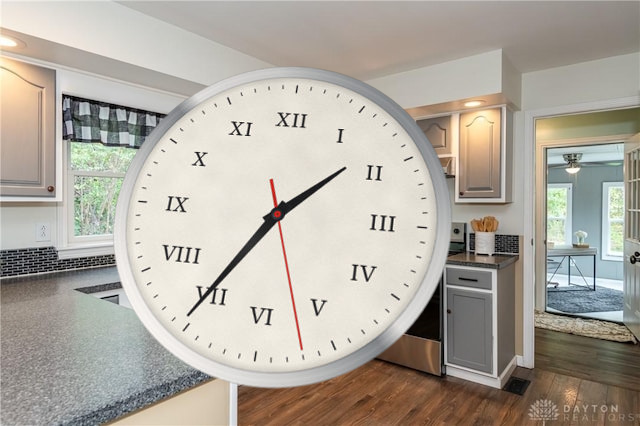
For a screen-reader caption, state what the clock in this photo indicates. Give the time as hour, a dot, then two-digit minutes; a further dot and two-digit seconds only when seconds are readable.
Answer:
1.35.27
